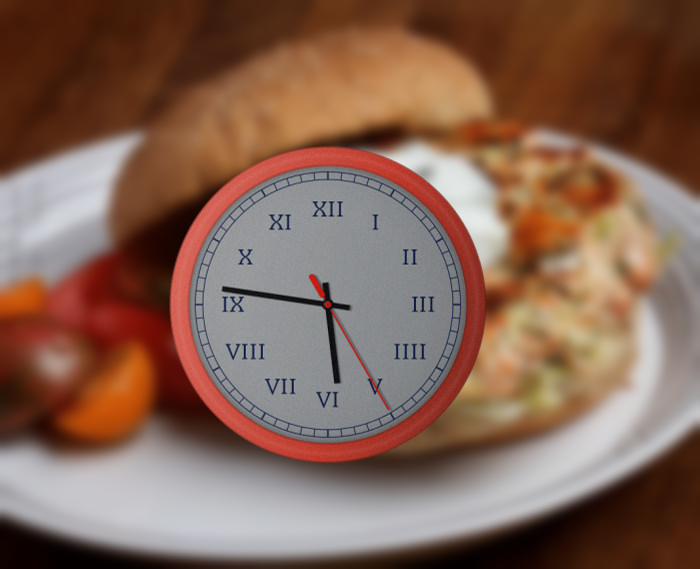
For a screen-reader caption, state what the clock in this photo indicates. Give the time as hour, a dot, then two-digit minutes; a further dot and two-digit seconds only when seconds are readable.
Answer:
5.46.25
